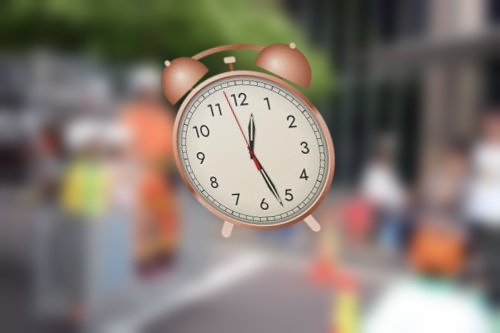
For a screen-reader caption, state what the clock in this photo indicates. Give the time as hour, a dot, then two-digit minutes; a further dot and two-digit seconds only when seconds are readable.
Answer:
12.26.58
